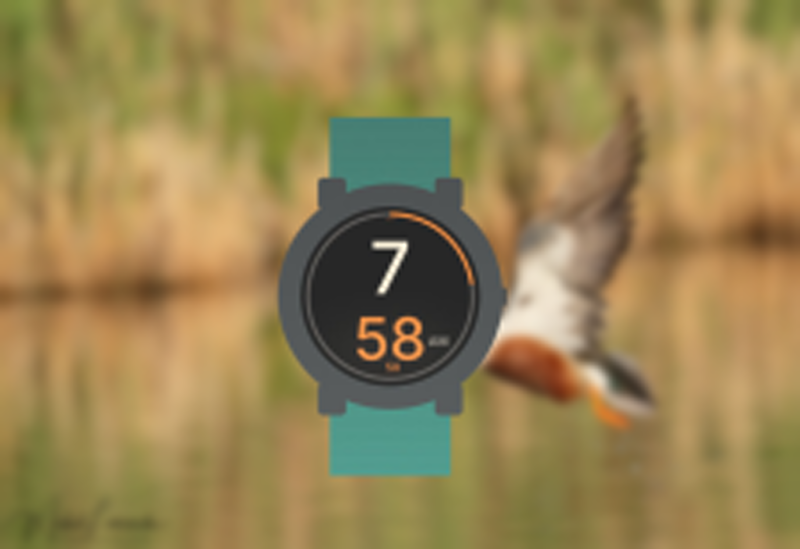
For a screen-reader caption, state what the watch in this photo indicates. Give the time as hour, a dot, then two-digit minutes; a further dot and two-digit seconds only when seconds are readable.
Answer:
7.58
